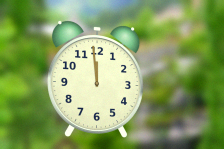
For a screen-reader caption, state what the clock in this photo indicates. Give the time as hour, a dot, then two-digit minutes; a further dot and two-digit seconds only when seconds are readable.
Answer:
11.59
